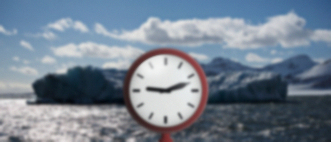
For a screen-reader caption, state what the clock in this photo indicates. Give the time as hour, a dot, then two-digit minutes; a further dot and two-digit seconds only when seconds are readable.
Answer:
9.12
